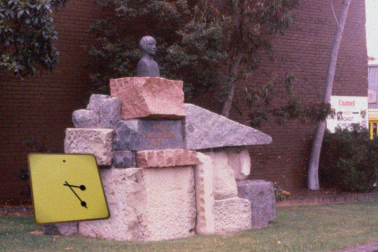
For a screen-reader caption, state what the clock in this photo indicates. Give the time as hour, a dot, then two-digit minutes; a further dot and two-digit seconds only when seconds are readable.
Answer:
3.25
